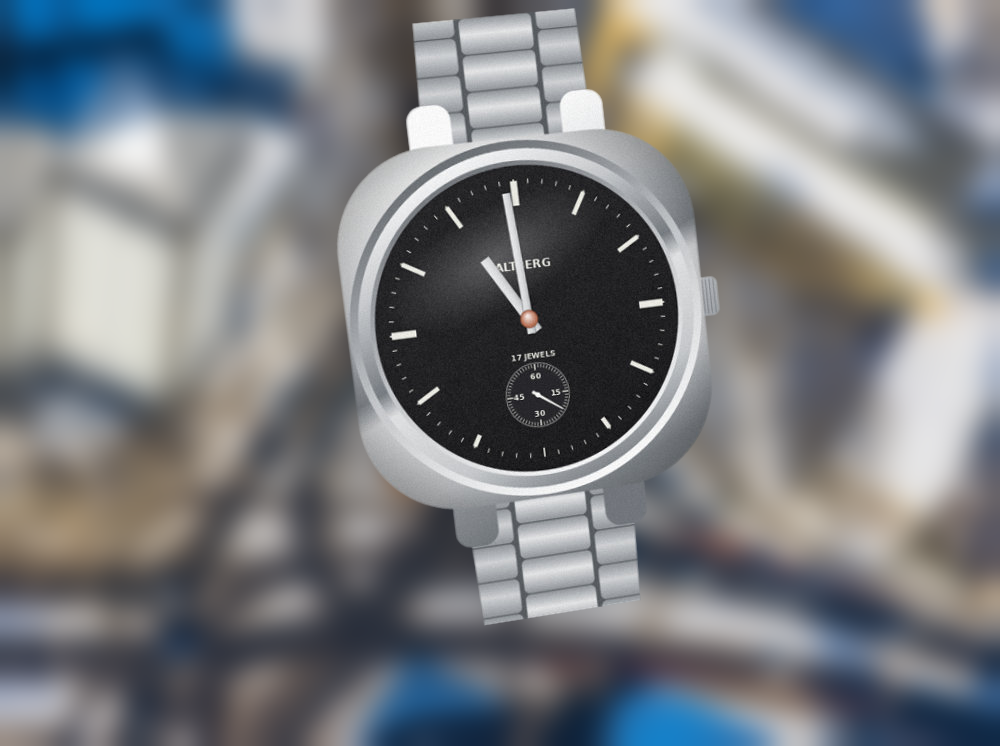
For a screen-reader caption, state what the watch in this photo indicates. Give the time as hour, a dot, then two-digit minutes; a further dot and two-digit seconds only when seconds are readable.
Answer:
10.59.21
